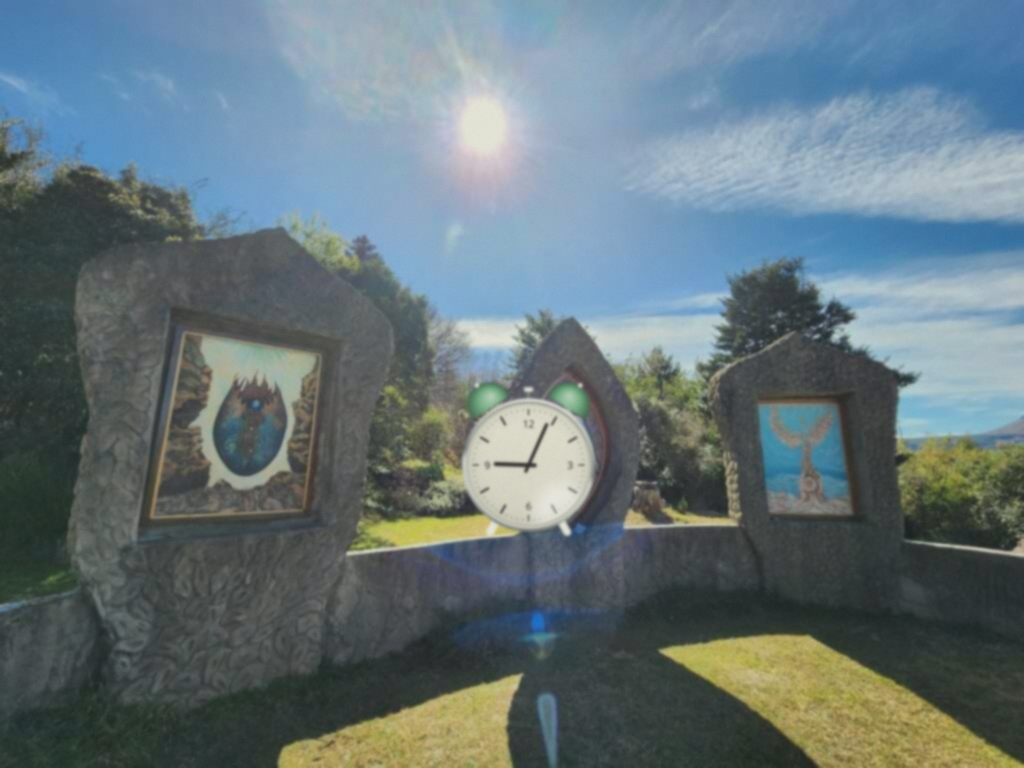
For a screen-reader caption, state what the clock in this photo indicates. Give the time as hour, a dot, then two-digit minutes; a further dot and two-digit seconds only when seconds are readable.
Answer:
9.04
